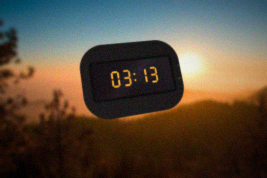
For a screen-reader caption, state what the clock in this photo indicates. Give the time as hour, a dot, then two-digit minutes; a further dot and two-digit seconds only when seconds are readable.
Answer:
3.13
